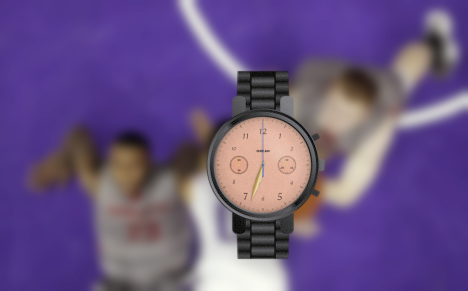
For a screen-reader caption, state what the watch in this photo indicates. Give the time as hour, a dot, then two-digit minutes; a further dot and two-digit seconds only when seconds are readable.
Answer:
6.33
